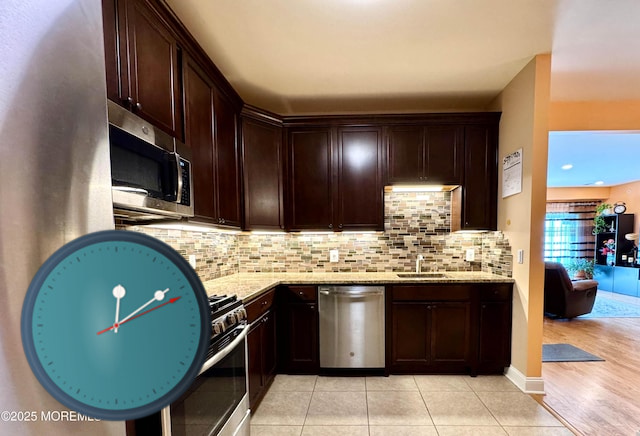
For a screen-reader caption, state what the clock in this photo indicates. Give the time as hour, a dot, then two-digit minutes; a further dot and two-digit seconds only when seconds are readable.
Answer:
12.09.11
